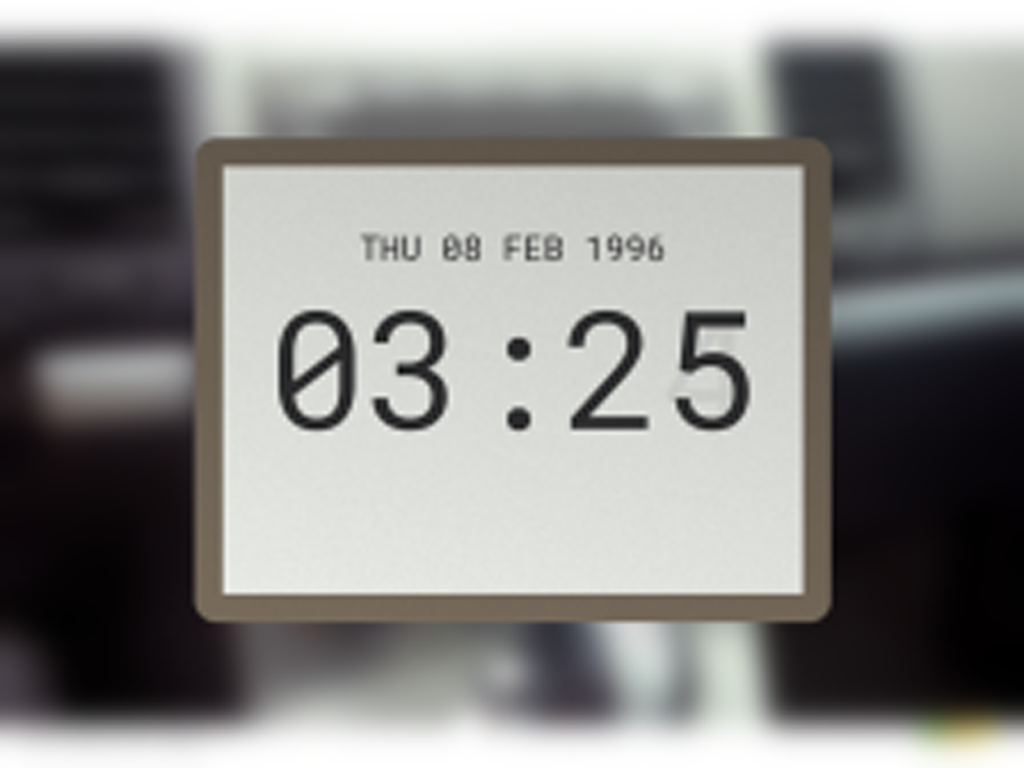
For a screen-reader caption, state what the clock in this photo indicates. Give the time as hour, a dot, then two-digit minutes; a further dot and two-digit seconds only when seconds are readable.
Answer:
3.25
